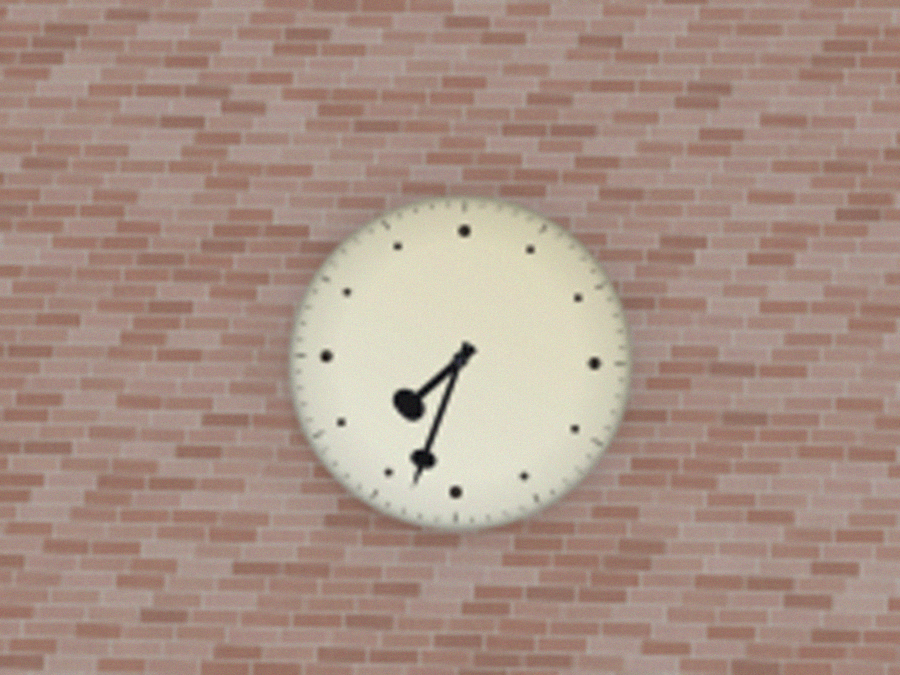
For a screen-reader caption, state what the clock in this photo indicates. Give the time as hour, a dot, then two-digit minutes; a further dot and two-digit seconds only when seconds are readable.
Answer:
7.33
